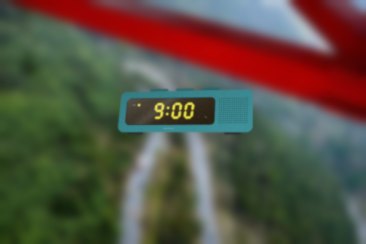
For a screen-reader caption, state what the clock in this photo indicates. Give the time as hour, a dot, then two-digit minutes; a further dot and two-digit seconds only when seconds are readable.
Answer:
9.00
